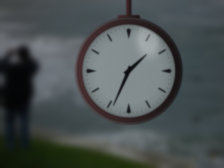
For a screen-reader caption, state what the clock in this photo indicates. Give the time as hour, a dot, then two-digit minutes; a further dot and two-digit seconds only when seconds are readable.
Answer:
1.34
